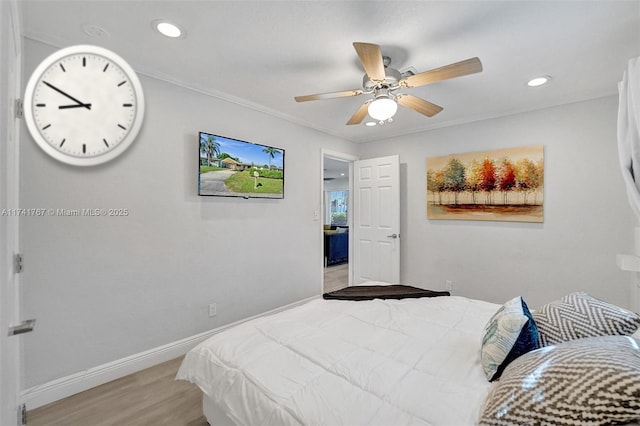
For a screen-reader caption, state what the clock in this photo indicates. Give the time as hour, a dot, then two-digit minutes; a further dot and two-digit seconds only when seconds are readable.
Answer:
8.50
